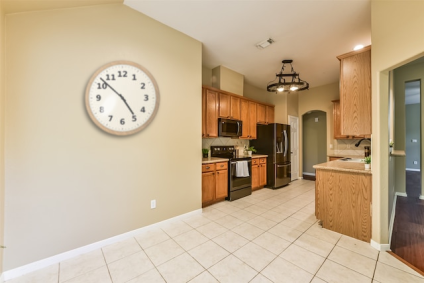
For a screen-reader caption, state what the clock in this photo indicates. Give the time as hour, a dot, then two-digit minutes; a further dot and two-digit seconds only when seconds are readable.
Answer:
4.52
